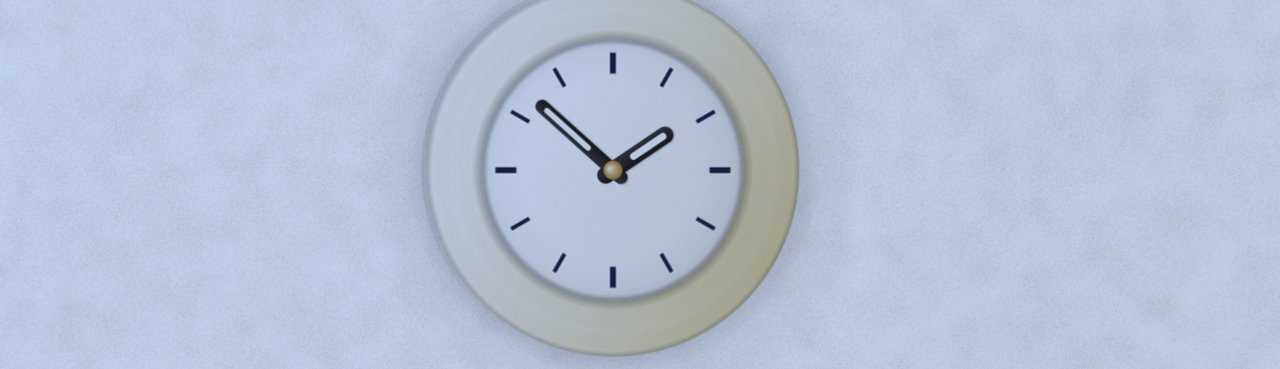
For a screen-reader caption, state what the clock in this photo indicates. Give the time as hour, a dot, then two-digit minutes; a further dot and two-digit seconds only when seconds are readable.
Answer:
1.52
